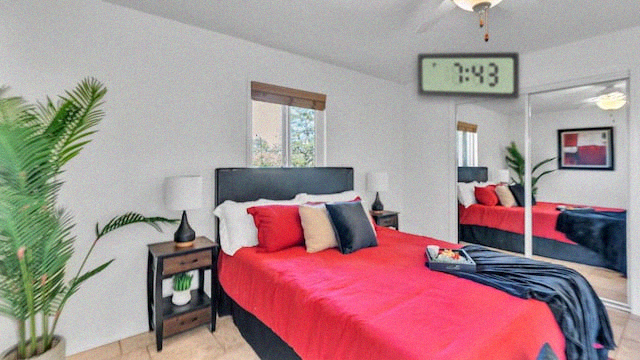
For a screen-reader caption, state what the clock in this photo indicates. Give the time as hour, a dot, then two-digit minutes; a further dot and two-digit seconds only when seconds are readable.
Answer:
7.43
